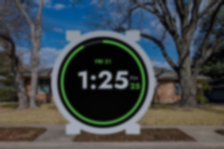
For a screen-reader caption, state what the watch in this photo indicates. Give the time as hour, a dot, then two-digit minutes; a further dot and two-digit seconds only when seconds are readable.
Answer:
1.25
